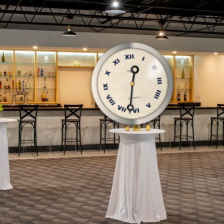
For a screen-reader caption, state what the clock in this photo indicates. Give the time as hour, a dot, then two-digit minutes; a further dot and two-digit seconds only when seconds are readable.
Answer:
12.32
